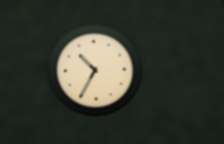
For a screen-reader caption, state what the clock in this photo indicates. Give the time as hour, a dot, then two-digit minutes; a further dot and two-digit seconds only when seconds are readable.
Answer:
10.35
